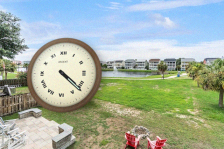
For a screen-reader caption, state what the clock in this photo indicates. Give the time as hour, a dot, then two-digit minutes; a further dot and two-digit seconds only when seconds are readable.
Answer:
4.22
